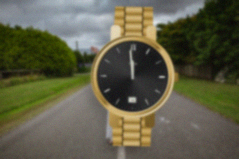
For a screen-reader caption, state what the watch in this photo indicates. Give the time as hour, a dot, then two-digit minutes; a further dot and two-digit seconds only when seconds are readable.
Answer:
11.59
